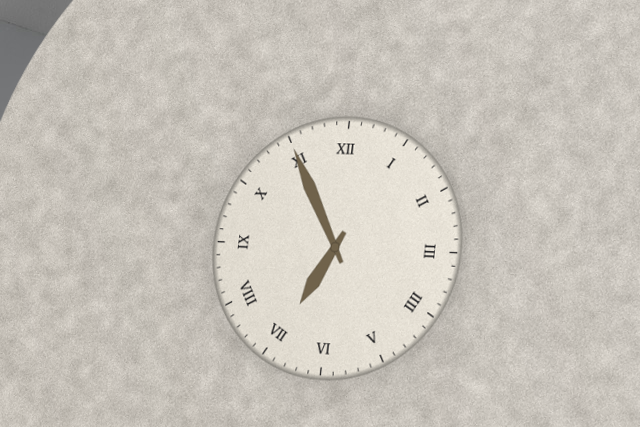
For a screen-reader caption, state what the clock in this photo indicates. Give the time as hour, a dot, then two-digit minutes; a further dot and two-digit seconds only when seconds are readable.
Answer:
6.55
